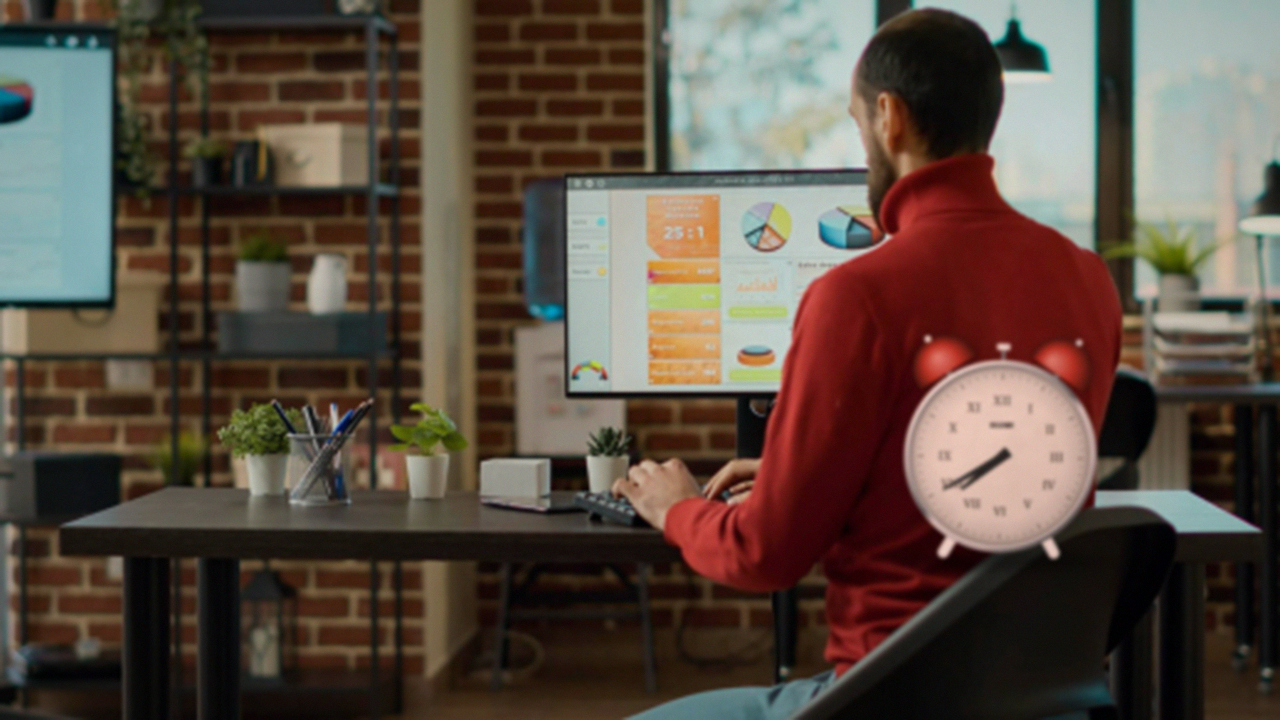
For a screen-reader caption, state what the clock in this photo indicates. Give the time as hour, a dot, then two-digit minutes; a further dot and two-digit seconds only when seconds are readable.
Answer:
7.40
